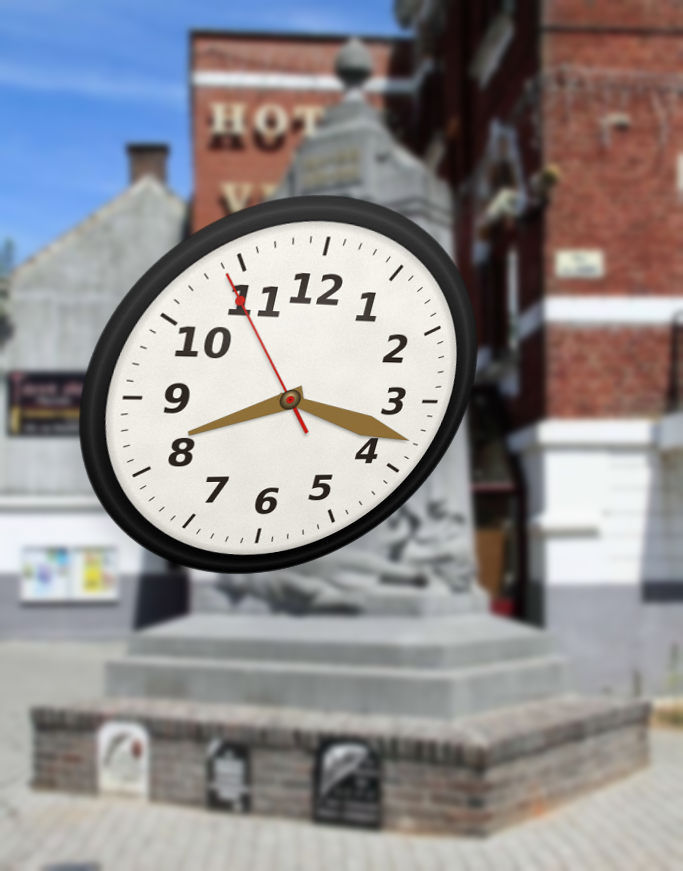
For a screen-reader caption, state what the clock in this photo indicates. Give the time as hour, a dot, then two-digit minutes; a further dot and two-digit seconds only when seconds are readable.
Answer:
8.17.54
